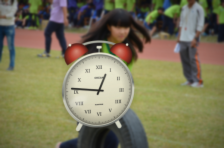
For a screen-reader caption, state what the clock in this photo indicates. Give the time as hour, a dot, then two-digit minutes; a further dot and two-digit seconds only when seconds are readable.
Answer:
12.46
